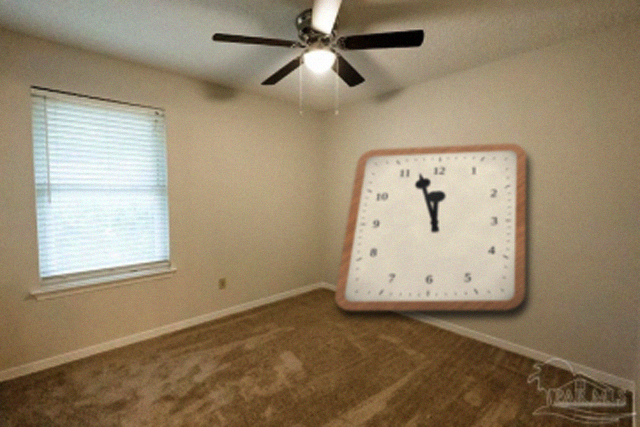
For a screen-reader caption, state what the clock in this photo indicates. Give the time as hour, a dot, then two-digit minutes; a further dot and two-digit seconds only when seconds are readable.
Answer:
11.57
